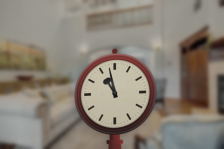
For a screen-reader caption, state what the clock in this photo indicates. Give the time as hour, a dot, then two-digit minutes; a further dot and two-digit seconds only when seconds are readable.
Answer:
10.58
